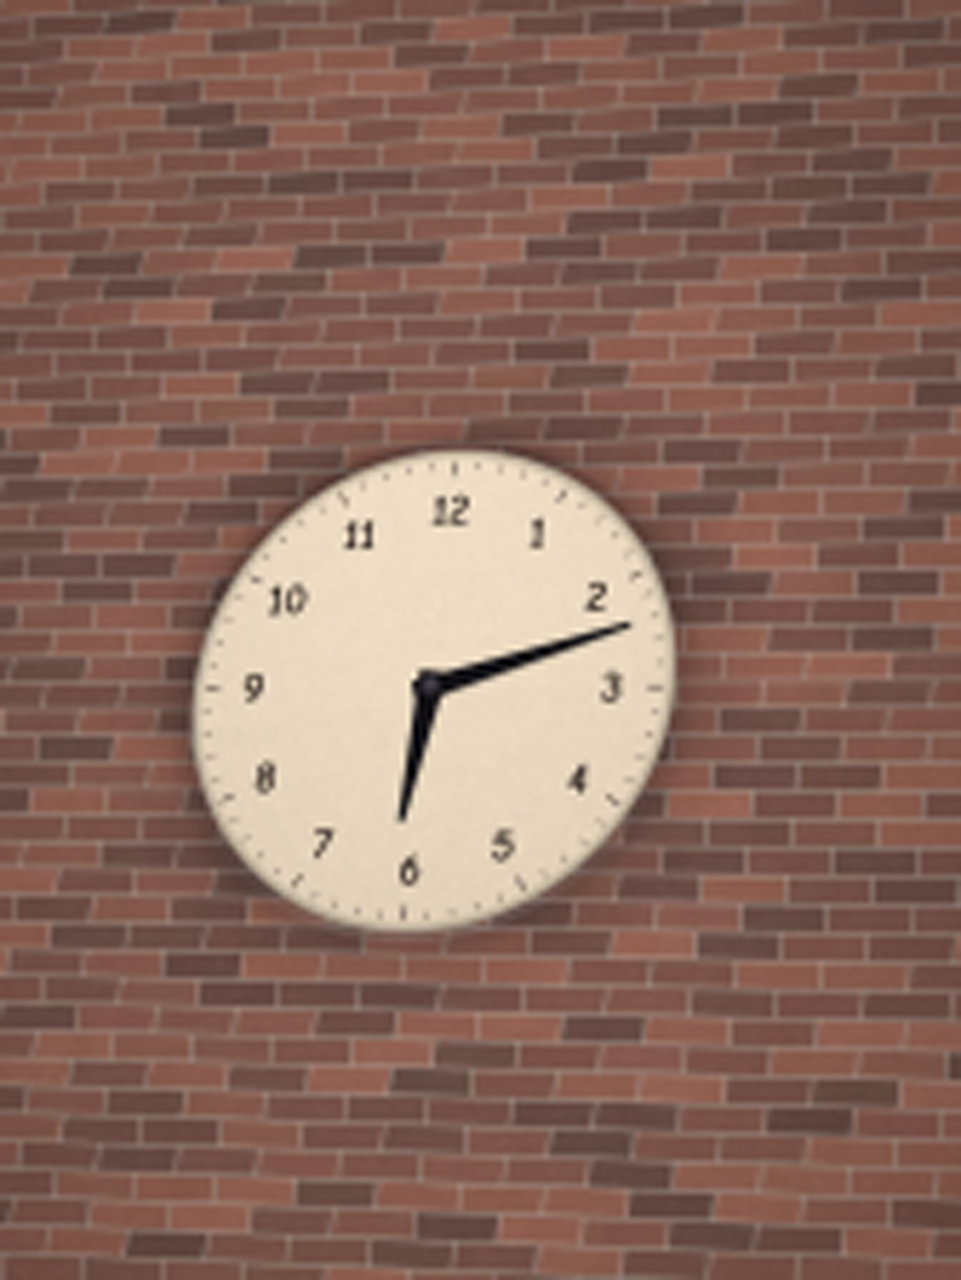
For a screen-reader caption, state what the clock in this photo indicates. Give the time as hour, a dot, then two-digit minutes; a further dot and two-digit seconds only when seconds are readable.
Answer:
6.12
